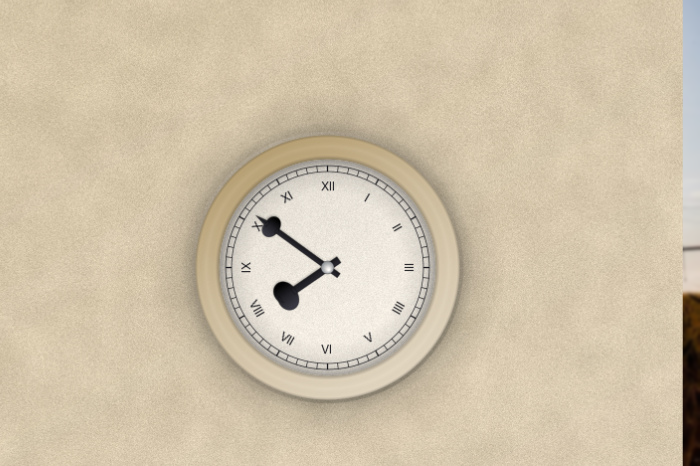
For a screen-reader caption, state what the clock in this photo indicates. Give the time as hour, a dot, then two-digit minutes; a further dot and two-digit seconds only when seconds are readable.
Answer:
7.51
